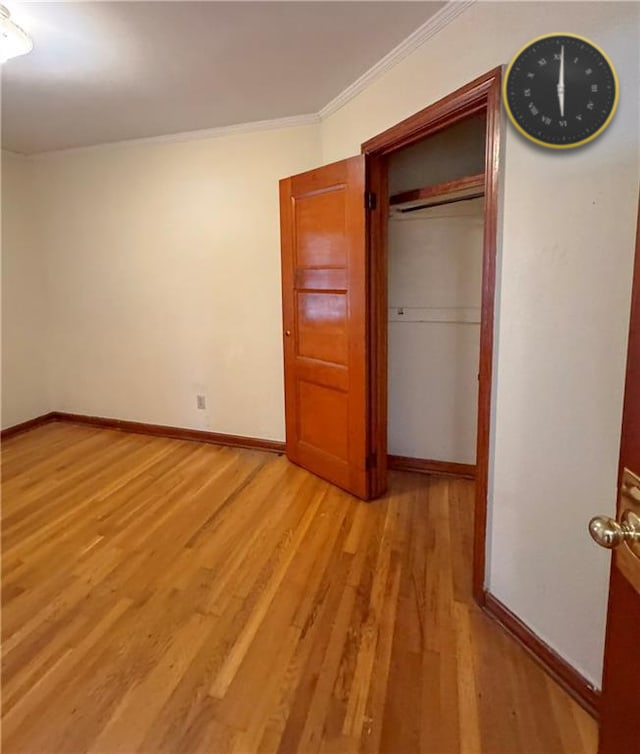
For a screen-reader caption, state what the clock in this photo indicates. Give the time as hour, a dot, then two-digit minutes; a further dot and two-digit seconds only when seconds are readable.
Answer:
6.01
